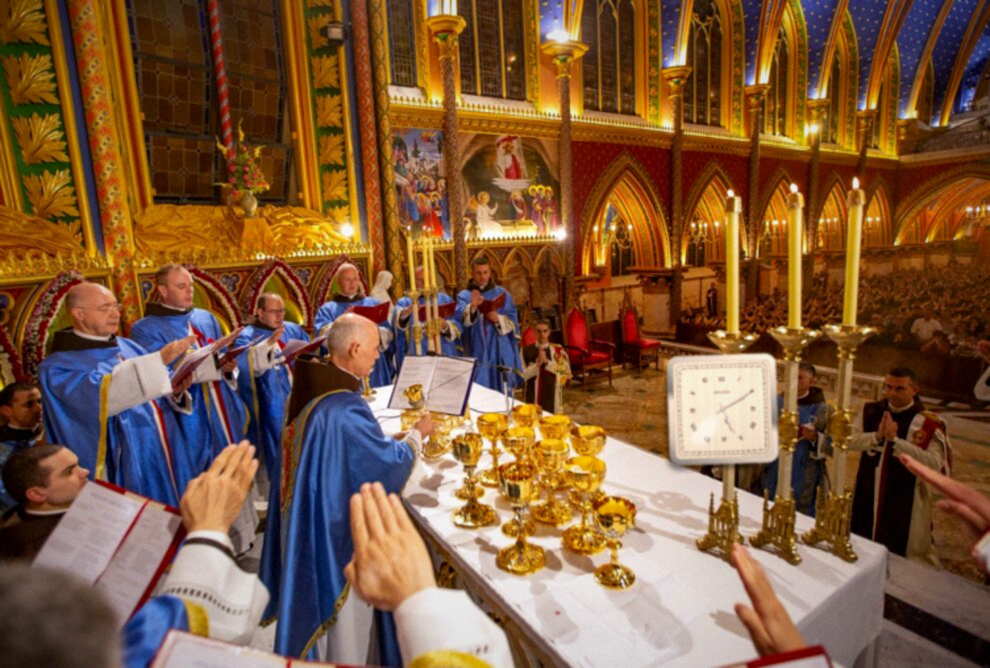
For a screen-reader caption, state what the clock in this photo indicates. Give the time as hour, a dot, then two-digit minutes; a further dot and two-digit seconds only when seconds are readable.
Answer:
5.10
